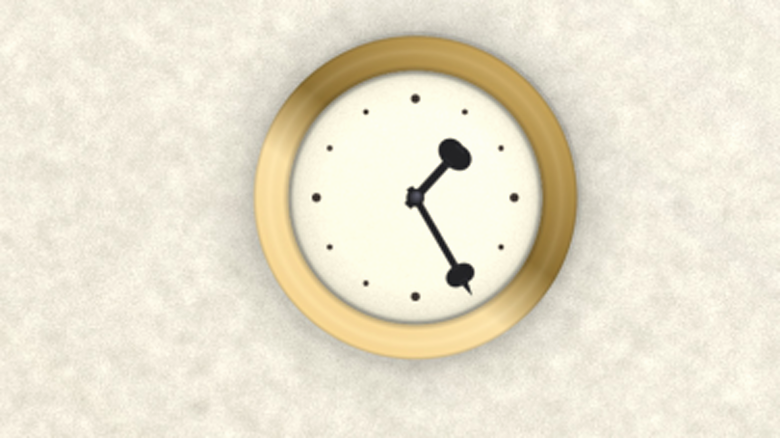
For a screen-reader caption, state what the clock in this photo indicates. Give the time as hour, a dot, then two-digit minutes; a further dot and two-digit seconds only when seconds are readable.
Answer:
1.25
